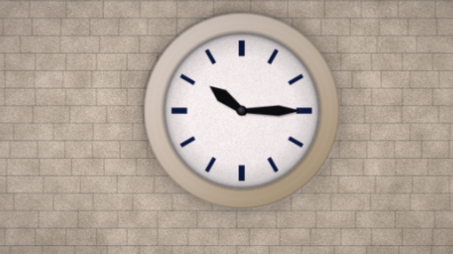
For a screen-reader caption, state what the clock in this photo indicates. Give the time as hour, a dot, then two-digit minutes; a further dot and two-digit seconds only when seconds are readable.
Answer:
10.15
